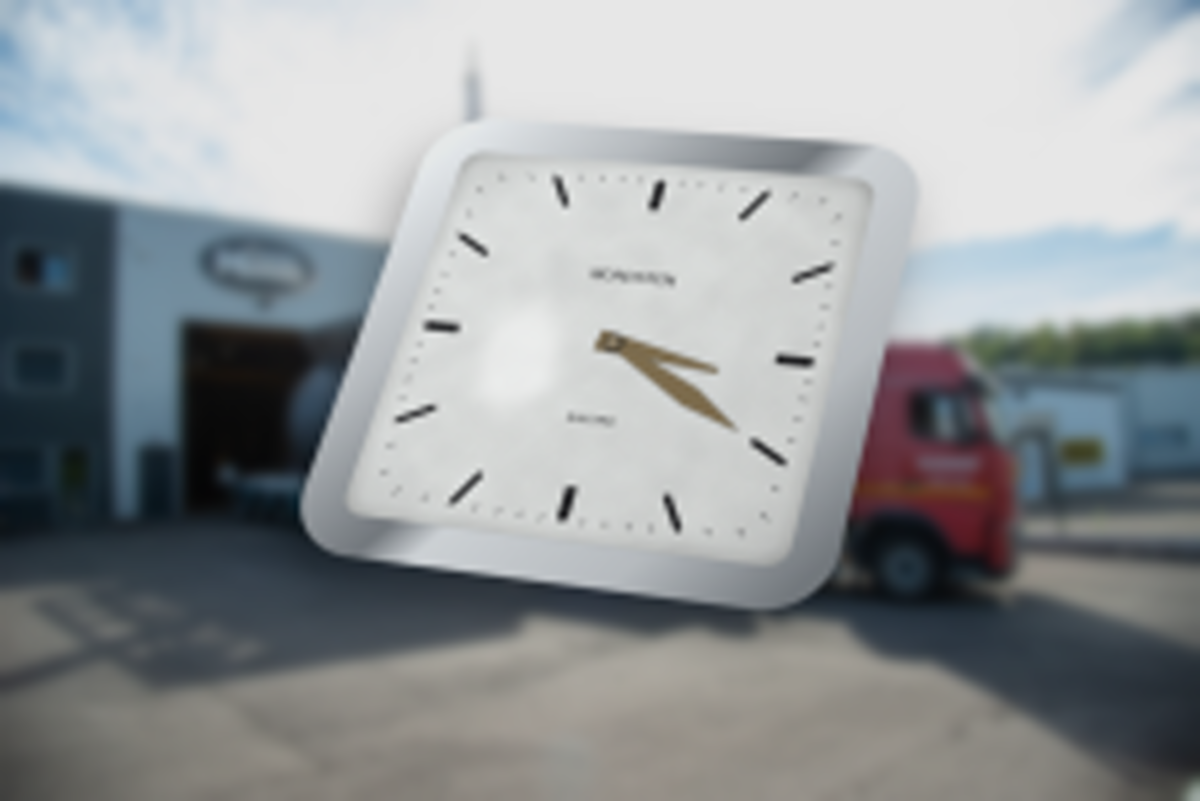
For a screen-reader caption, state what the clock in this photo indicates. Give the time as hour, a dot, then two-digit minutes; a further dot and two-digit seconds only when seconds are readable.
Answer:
3.20
